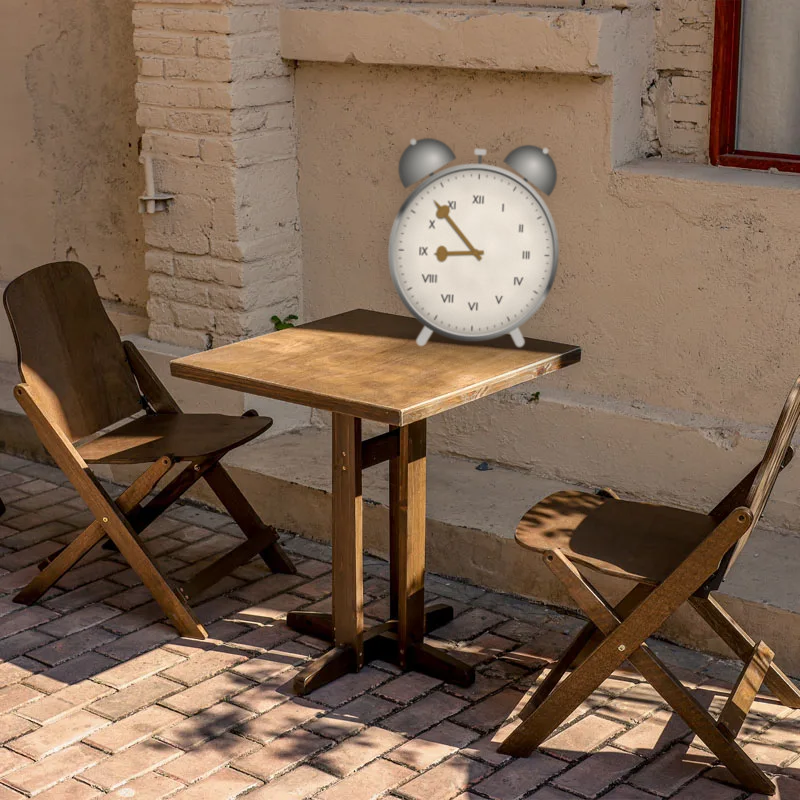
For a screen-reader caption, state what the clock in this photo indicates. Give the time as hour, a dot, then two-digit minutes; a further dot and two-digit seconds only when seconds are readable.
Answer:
8.53
